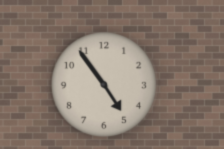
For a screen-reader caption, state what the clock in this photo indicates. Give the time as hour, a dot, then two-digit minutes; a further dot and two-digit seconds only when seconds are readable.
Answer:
4.54
